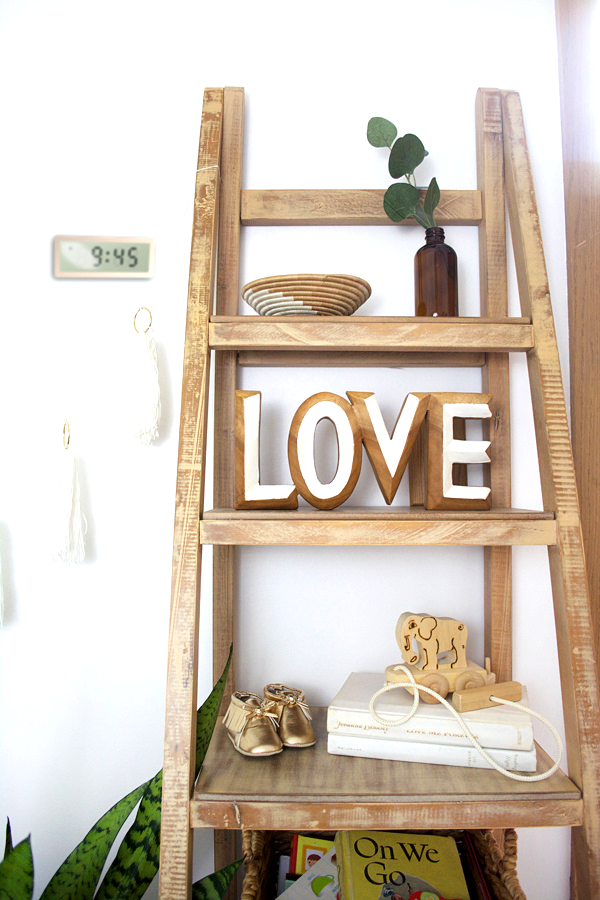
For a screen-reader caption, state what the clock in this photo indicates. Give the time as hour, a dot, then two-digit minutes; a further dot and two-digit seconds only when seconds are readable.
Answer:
9.45
